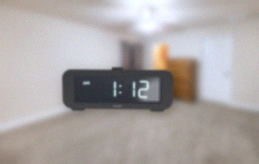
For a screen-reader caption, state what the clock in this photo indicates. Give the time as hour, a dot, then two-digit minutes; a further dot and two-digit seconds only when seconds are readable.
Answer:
1.12
